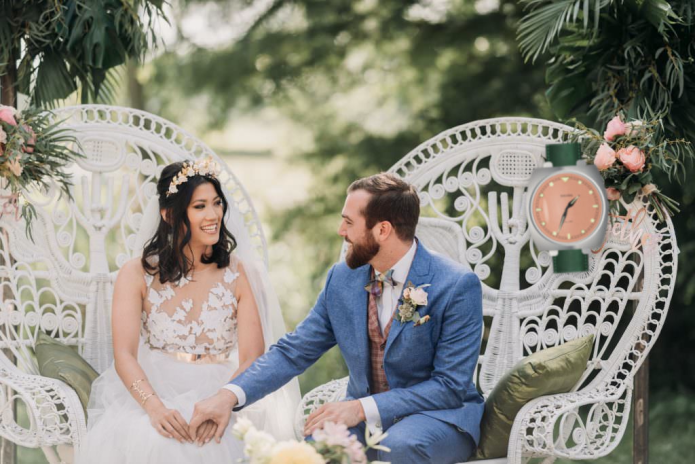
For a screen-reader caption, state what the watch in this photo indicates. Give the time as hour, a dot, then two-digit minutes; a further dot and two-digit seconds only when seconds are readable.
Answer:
1.34
